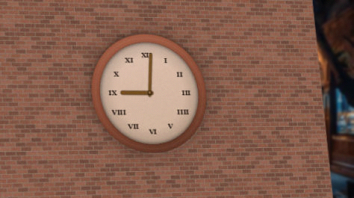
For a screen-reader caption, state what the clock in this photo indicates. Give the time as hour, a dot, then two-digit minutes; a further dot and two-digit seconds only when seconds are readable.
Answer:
9.01
